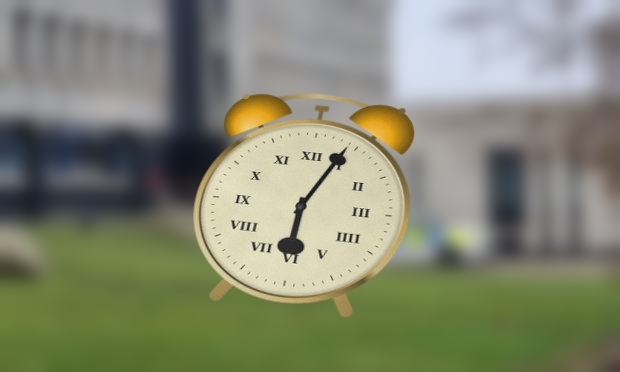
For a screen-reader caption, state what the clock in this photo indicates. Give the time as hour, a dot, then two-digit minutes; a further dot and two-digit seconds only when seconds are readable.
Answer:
6.04
